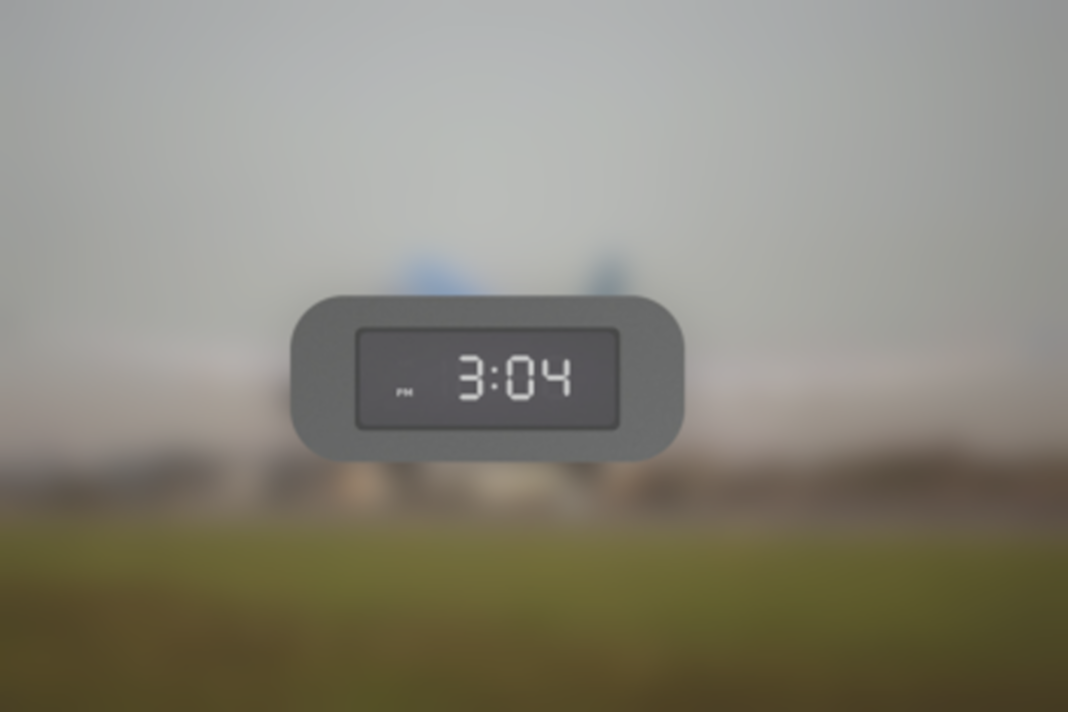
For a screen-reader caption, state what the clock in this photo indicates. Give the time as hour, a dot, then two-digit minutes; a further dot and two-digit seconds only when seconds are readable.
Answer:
3.04
